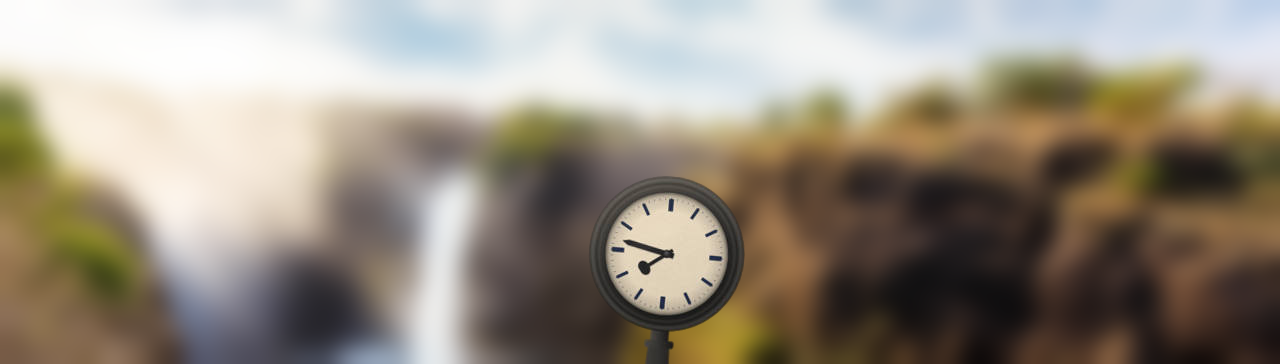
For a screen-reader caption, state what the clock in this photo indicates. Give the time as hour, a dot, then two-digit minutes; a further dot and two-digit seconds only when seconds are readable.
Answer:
7.47
